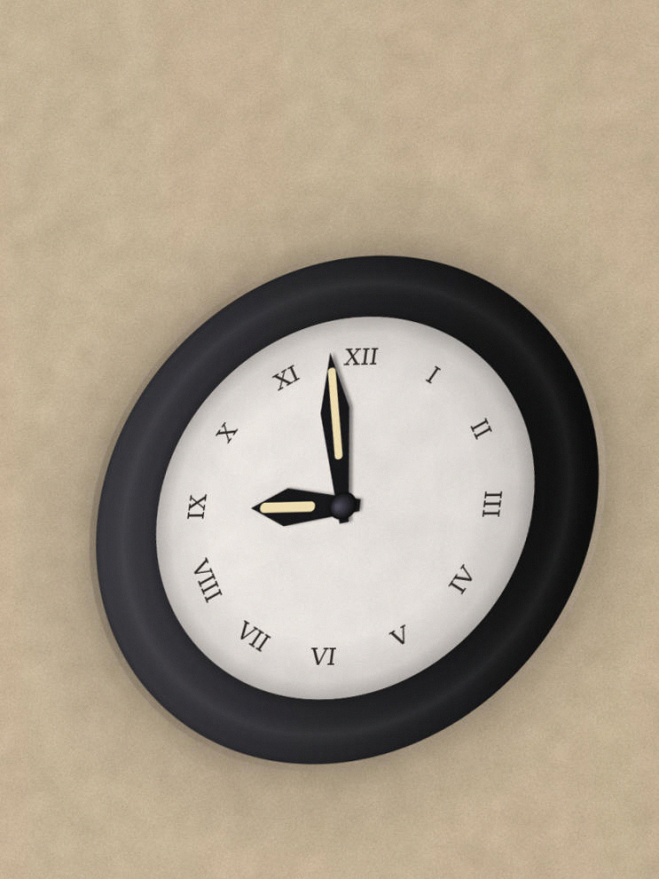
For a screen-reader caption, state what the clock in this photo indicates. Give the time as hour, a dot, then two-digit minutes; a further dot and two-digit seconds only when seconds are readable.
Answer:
8.58
